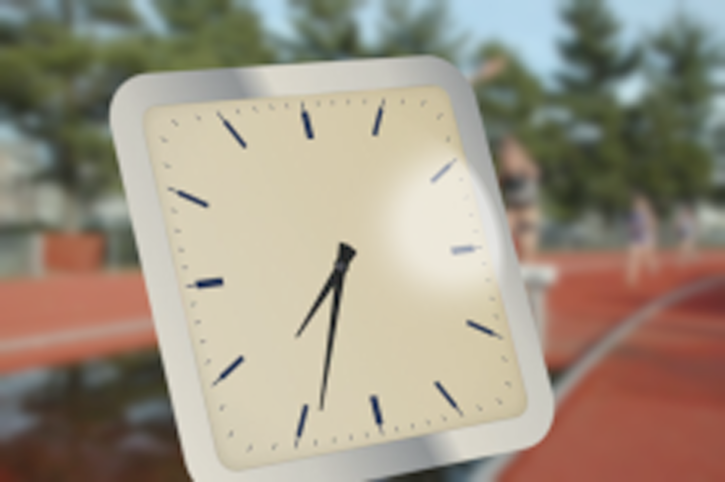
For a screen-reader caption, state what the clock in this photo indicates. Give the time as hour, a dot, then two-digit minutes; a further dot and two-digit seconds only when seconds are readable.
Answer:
7.34
